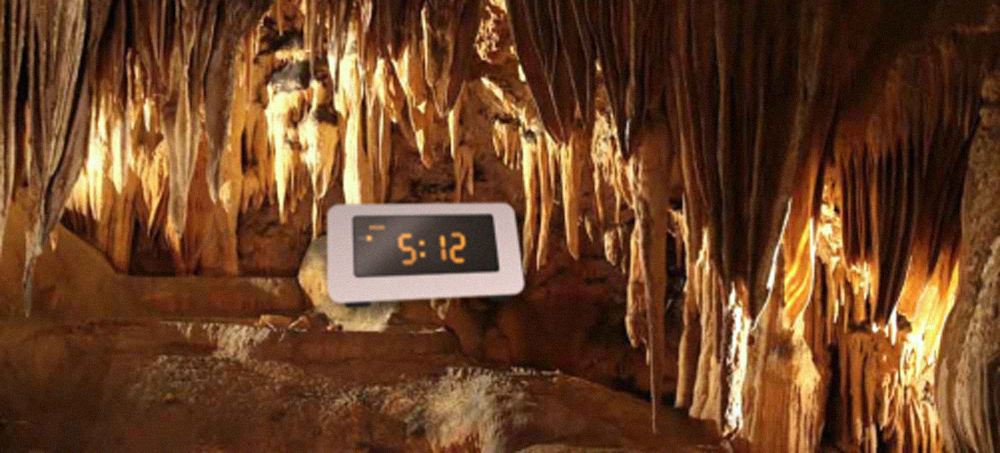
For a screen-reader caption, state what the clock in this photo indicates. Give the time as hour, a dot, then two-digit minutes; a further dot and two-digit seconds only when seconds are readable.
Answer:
5.12
